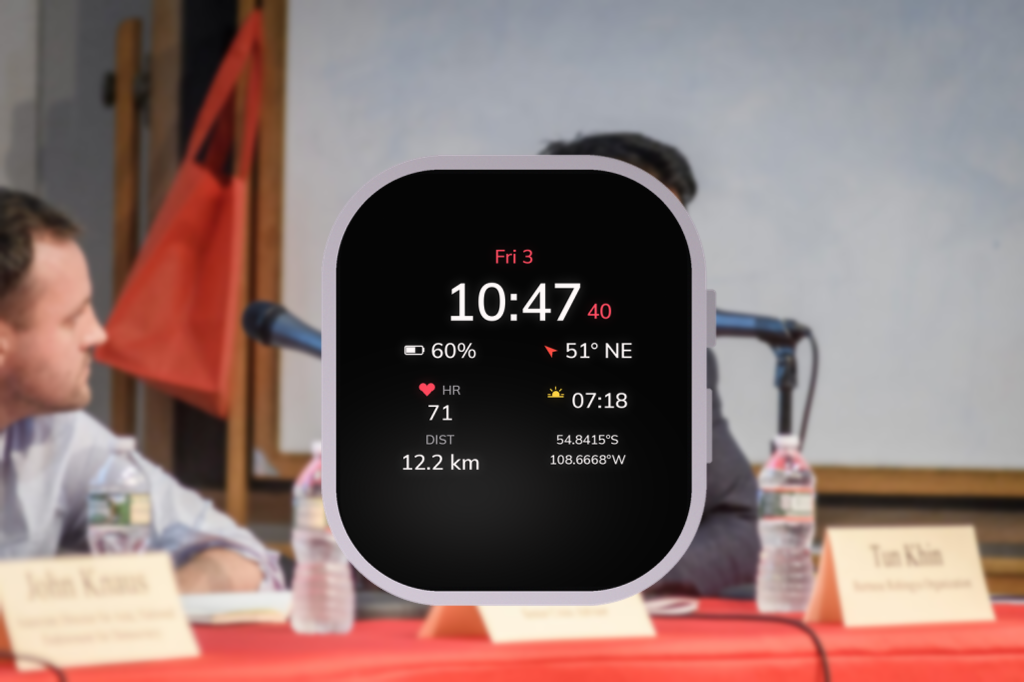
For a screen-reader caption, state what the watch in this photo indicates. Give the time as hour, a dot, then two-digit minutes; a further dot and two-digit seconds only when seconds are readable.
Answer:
10.47.40
